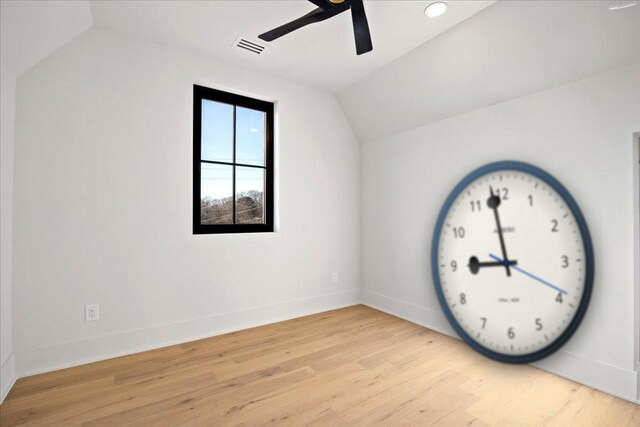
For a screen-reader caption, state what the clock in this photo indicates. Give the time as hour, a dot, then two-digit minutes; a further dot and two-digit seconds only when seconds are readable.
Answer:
8.58.19
